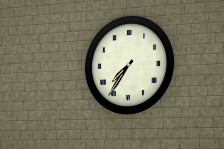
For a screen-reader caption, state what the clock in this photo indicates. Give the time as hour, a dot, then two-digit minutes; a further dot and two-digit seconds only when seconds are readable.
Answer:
7.36
